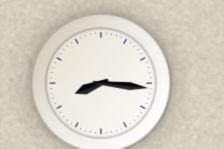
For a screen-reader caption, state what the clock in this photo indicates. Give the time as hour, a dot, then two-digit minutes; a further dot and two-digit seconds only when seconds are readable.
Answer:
8.16
